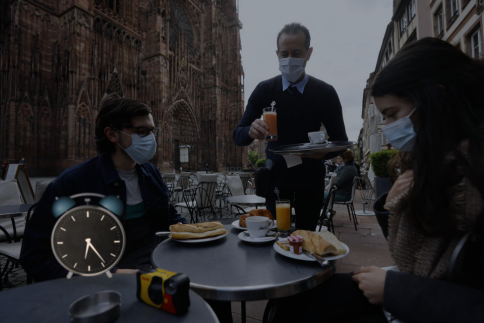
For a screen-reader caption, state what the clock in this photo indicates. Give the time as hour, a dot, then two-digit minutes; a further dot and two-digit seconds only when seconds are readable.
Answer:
6.24
